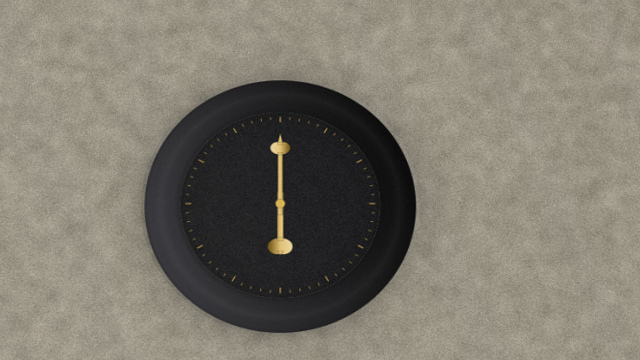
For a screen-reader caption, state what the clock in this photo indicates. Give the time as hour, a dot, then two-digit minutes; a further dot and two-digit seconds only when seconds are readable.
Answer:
6.00
